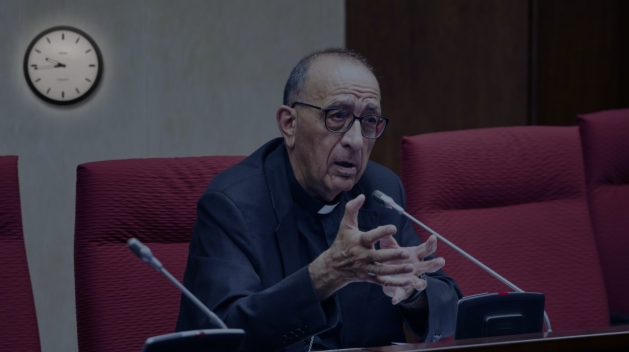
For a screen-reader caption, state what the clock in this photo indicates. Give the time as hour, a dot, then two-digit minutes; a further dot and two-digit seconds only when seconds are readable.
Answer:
9.44
